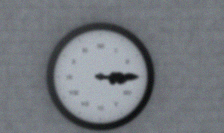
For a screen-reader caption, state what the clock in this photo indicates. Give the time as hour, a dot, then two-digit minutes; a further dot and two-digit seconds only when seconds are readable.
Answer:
3.15
